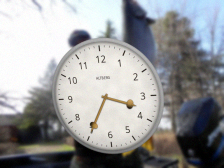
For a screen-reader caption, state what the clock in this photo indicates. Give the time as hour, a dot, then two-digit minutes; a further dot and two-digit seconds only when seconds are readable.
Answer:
3.35
